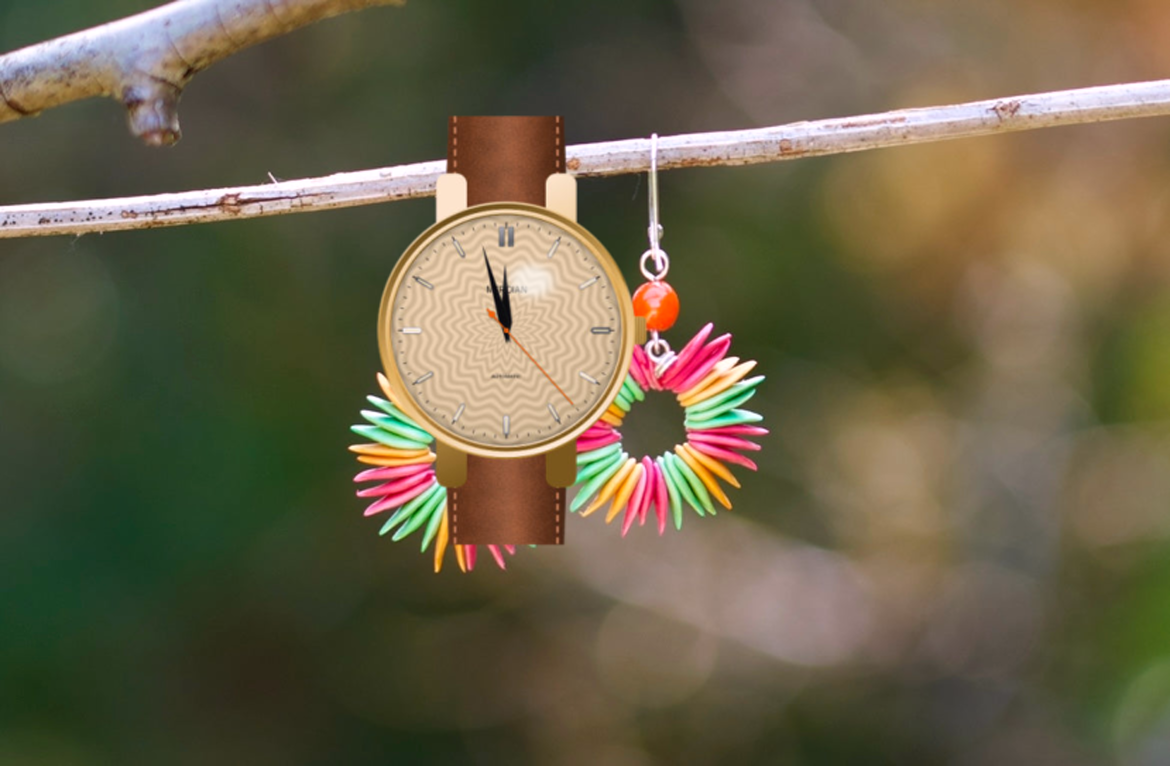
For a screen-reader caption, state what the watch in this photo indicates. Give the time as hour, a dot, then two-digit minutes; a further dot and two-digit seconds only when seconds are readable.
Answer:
11.57.23
